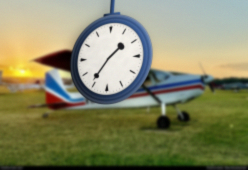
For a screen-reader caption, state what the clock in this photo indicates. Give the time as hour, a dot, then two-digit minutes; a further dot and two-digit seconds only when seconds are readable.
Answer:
1.36
